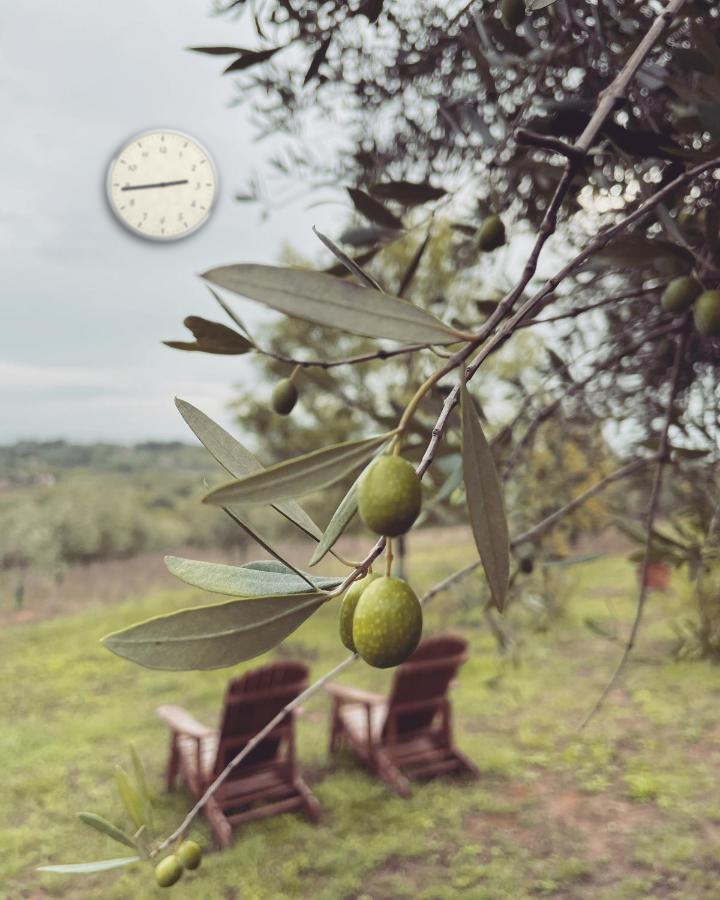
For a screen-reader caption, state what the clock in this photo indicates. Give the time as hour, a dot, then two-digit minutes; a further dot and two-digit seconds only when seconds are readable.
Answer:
2.44
